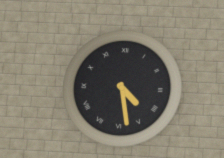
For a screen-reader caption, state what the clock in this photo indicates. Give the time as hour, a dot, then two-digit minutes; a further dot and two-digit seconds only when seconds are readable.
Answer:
4.28
